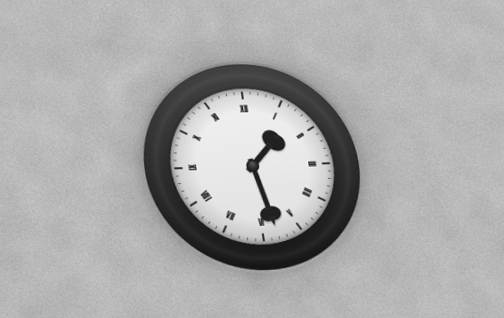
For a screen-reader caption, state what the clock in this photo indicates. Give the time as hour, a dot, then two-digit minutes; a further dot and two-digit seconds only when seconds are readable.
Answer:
1.28
